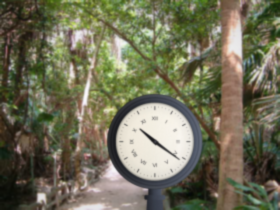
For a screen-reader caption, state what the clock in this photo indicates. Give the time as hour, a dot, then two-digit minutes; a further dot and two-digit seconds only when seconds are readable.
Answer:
10.21
